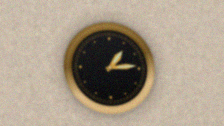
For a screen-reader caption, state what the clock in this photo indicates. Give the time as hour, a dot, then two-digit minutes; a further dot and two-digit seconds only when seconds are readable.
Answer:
1.14
